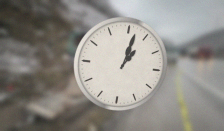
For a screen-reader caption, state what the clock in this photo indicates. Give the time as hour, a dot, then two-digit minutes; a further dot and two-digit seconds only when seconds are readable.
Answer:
1.02
